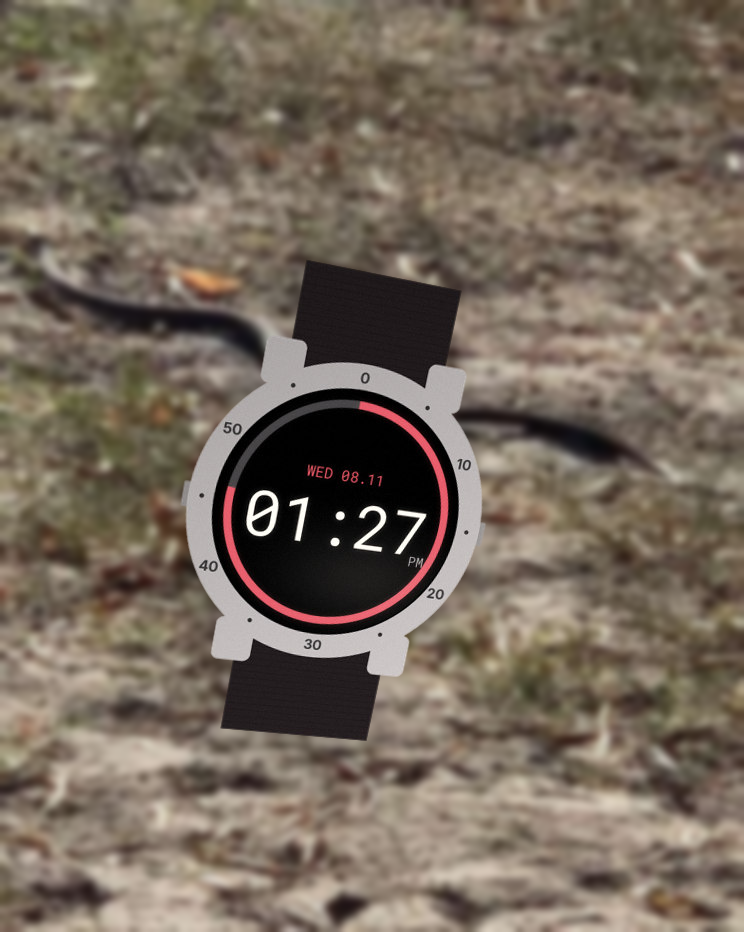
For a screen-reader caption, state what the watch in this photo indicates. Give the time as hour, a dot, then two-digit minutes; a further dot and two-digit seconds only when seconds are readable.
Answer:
1.27
